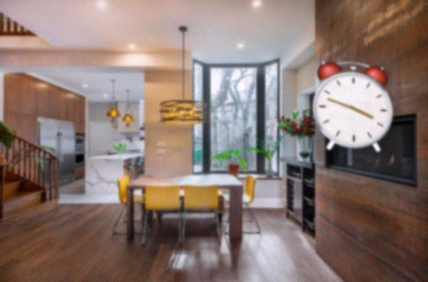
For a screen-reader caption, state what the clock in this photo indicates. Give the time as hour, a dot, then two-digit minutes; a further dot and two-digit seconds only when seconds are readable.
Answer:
3.48
